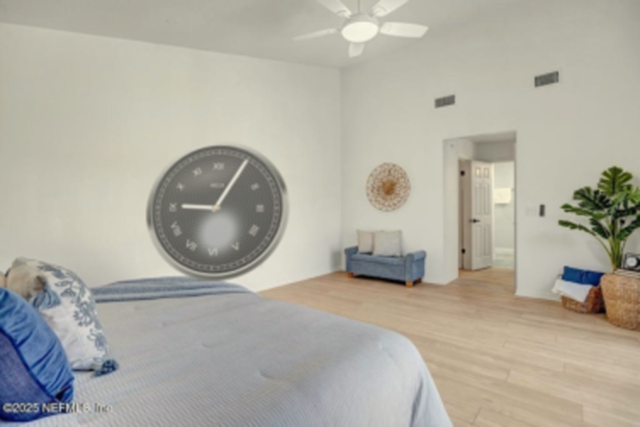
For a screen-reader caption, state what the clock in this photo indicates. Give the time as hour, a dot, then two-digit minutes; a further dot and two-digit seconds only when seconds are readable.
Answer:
9.05
